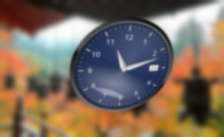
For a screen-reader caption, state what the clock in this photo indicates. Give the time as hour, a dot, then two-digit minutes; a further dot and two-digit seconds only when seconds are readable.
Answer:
11.12
